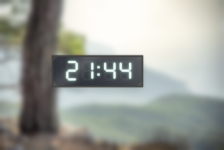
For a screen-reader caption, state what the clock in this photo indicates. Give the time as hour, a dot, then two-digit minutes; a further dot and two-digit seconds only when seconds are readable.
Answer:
21.44
